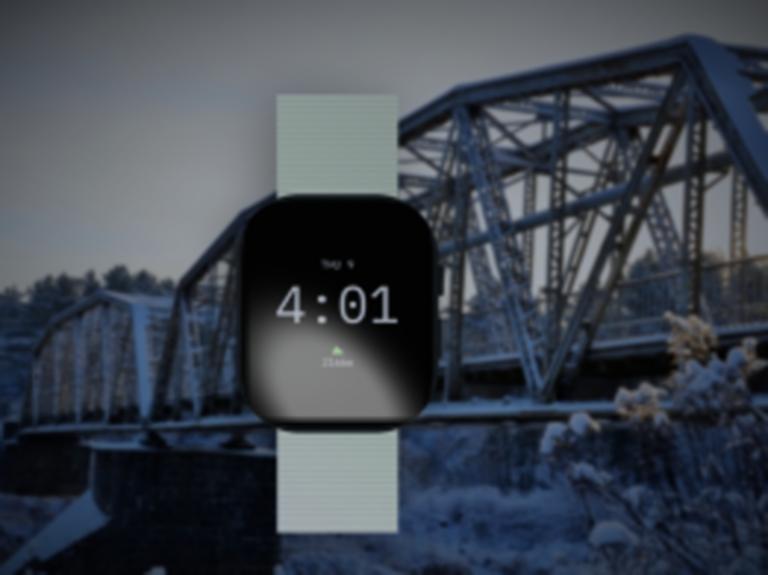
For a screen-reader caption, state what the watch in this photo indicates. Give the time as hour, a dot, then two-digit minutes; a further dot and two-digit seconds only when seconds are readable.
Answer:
4.01
